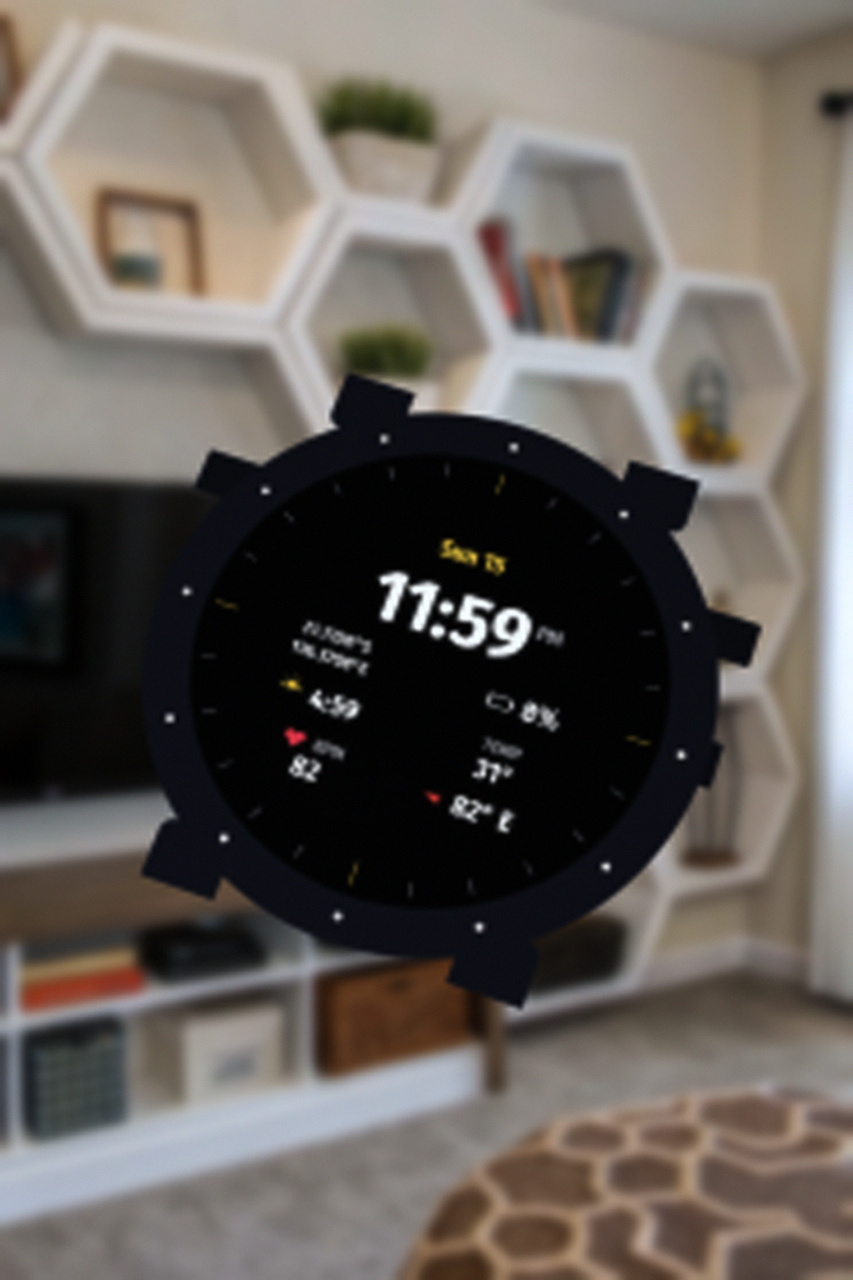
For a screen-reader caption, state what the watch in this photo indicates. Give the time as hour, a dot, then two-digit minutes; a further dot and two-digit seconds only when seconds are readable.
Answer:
11.59
